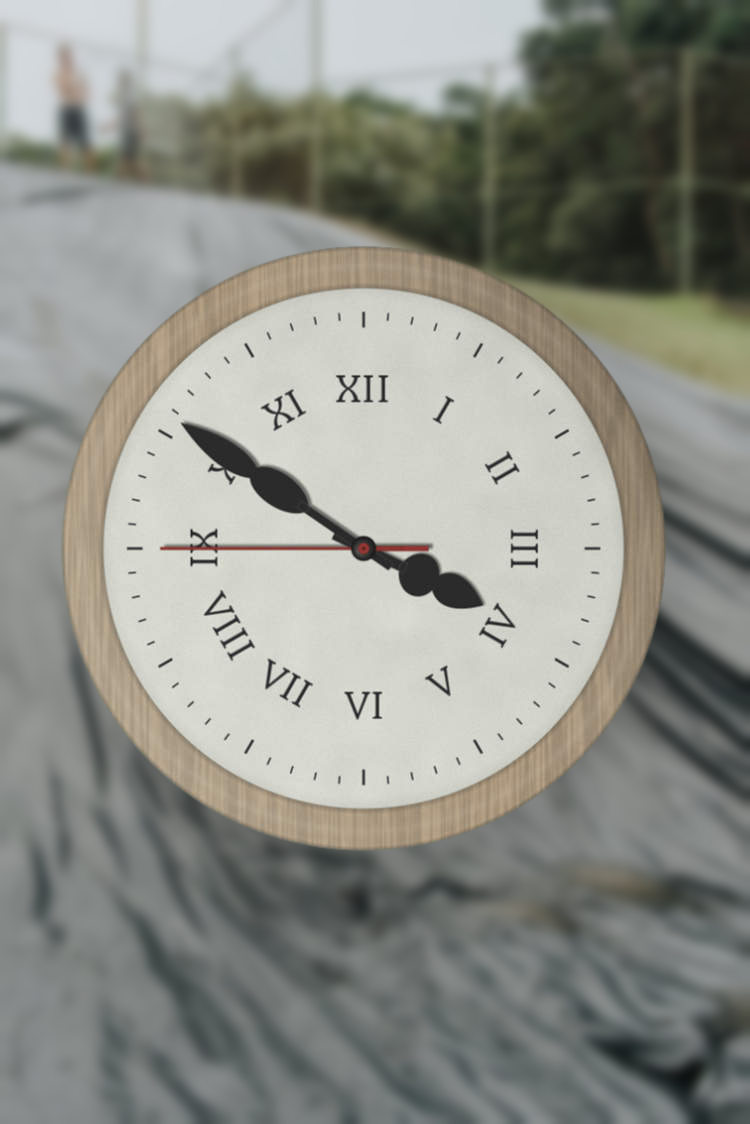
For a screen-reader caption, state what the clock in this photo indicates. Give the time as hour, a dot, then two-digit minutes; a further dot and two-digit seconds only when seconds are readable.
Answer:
3.50.45
